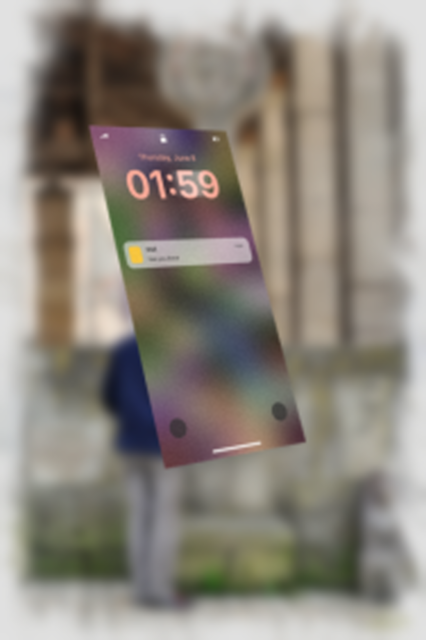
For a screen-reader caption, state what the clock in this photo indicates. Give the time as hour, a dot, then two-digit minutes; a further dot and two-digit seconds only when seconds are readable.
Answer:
1.59
